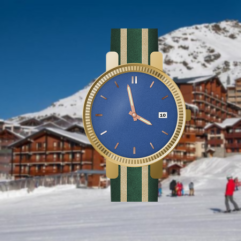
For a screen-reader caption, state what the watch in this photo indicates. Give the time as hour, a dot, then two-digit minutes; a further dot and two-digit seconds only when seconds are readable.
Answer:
3.58
